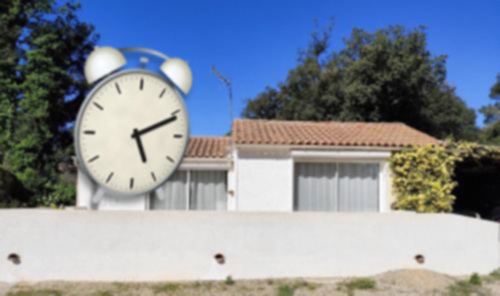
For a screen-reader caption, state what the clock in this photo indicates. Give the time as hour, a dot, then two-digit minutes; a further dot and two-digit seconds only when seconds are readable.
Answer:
5.11
